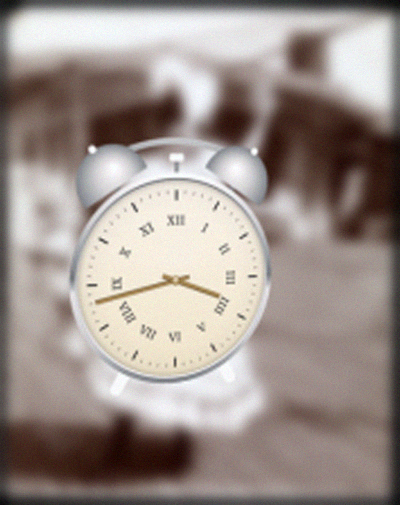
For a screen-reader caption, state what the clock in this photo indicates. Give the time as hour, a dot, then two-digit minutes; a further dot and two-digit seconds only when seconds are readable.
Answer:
3.43
